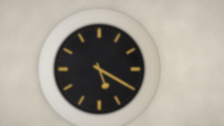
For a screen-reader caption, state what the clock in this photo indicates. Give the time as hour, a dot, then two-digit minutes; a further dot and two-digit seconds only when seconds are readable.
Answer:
5.20
